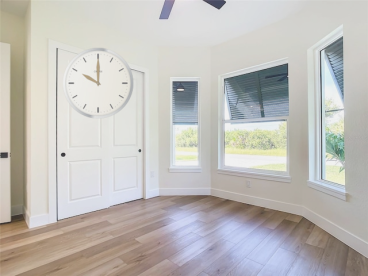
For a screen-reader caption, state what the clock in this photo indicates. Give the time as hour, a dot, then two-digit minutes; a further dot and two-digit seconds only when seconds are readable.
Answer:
10.00
